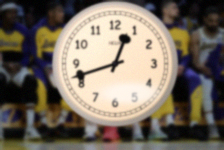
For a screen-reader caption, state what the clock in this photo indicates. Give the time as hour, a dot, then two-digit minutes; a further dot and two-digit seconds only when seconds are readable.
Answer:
12.42
